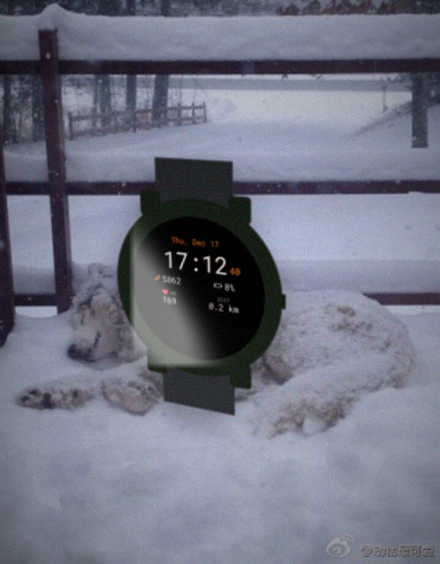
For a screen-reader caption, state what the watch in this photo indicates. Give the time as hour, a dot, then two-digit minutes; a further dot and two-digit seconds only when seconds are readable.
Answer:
17.12
